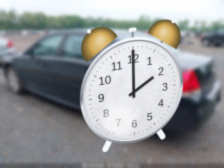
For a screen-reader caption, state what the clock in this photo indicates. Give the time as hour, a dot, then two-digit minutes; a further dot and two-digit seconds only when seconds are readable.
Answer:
2.00
